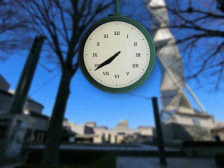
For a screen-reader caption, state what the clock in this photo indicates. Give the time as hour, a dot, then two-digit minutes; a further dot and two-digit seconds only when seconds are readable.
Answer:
7.39
